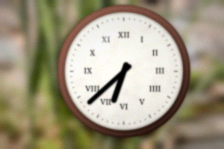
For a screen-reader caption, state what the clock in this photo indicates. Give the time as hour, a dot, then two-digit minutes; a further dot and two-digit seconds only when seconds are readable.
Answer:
6.38
